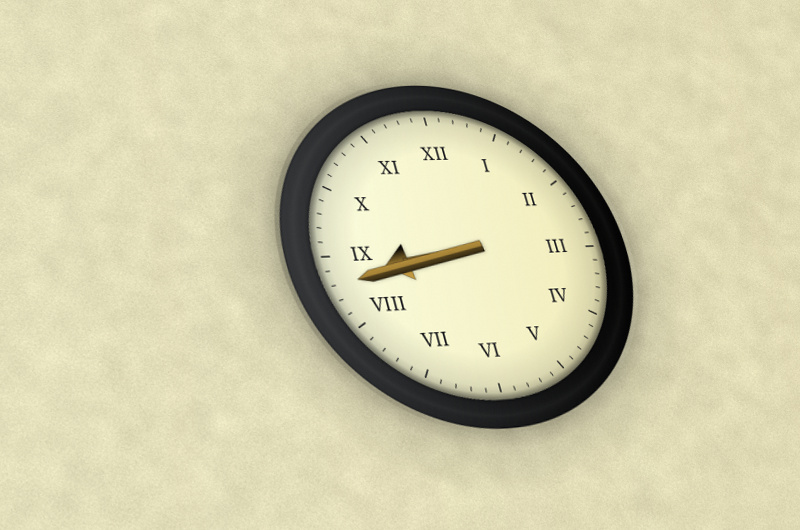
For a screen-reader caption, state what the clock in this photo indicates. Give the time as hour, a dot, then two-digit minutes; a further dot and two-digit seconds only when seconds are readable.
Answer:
8.43
